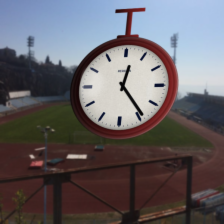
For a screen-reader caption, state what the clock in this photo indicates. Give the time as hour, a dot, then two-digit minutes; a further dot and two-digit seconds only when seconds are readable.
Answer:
12.24
